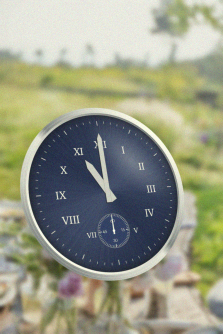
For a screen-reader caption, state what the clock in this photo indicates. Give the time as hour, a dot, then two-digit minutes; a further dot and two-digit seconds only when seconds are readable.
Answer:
11.00
